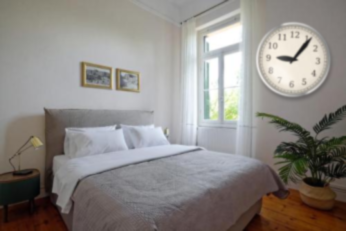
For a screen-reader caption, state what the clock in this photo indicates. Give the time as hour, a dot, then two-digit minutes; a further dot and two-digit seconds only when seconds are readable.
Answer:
9.06
